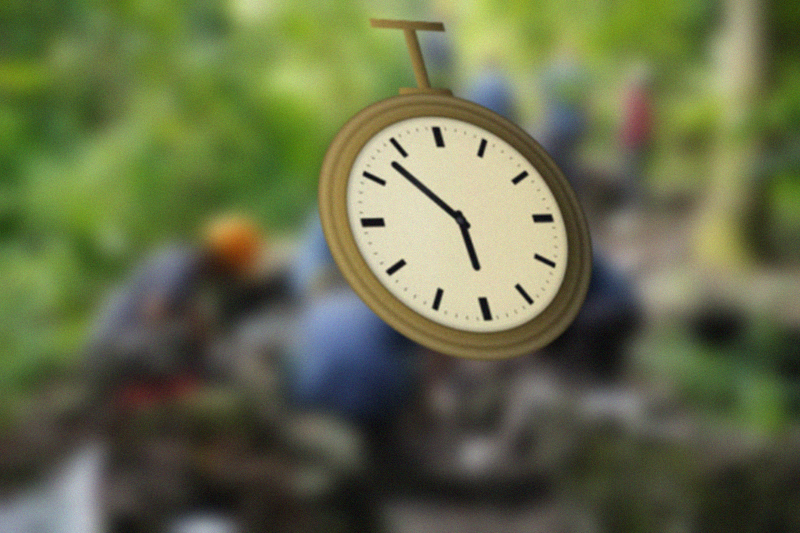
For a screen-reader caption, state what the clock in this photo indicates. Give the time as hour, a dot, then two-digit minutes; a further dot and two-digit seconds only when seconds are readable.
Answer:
5.53
